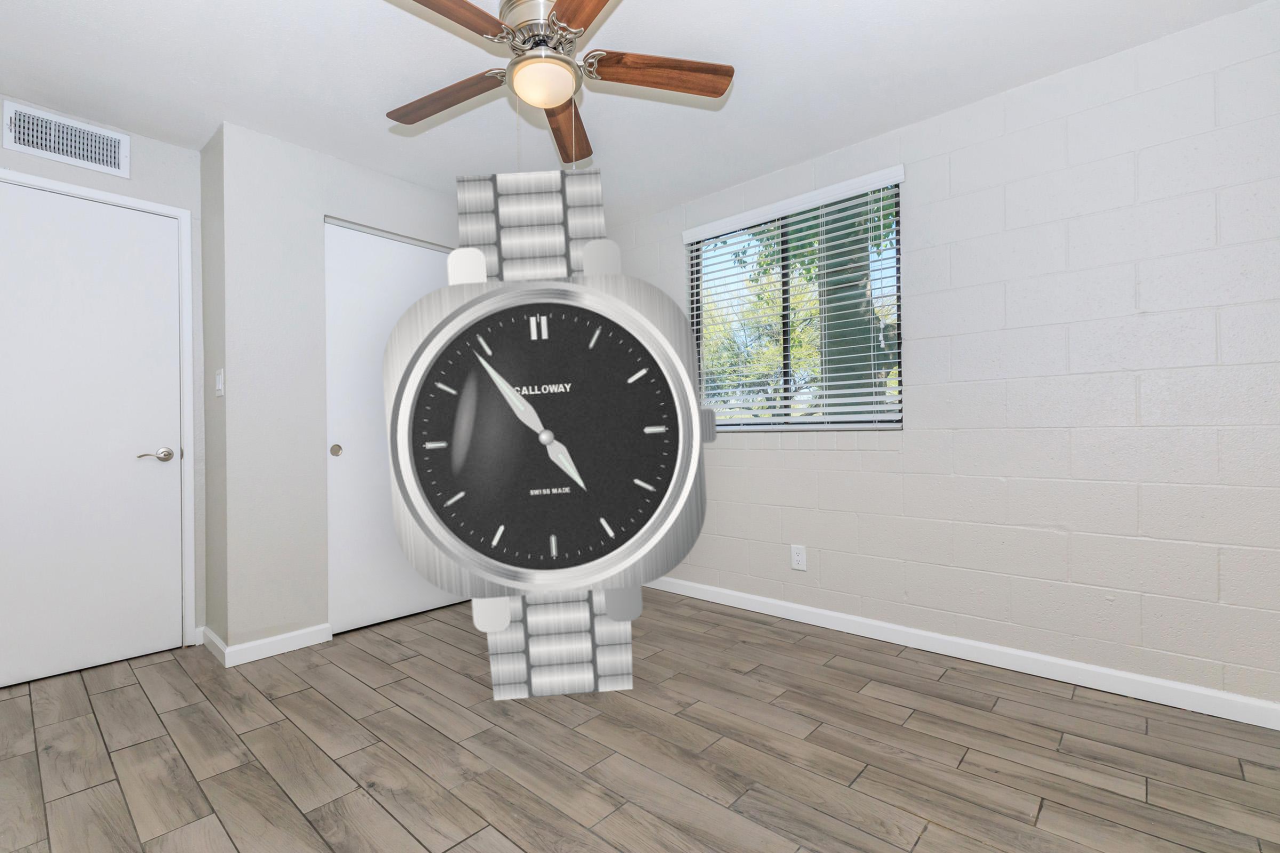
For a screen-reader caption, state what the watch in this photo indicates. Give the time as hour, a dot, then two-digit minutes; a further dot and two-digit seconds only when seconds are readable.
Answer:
4.54
